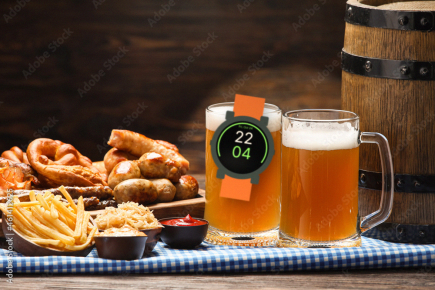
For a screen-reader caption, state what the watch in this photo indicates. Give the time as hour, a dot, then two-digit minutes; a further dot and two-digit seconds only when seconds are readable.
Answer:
22.04
